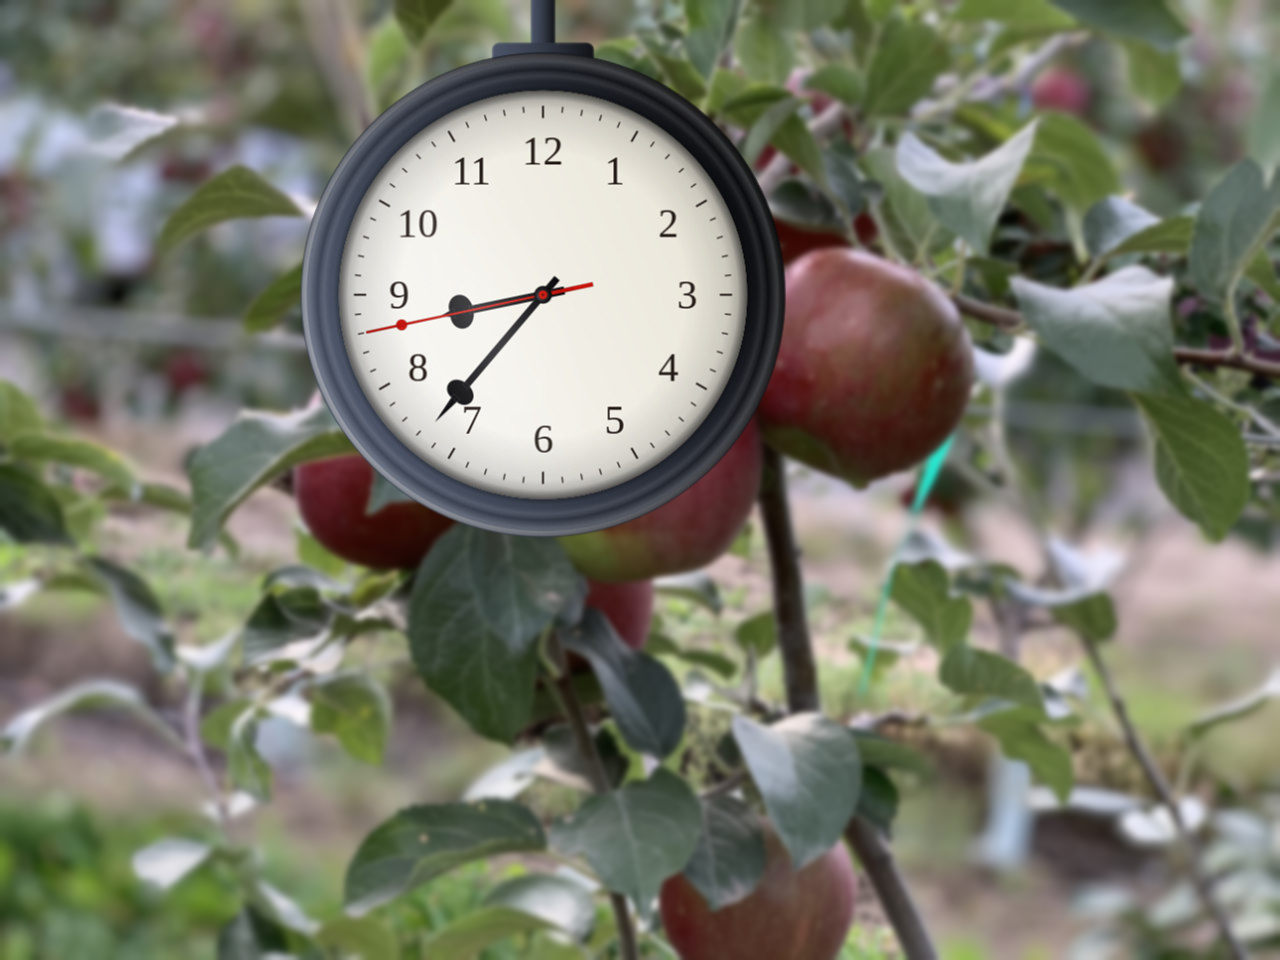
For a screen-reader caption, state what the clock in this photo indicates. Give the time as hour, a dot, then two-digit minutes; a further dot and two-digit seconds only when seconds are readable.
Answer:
8.36.43
